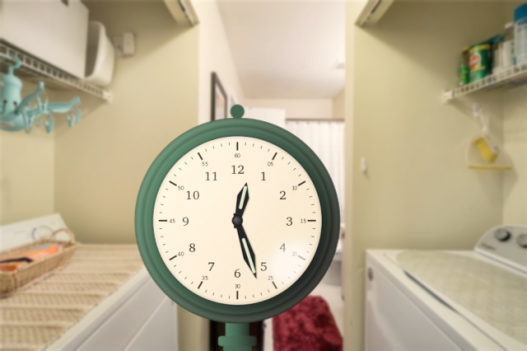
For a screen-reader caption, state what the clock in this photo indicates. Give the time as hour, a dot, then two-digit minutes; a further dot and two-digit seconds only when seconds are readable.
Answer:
12.27
